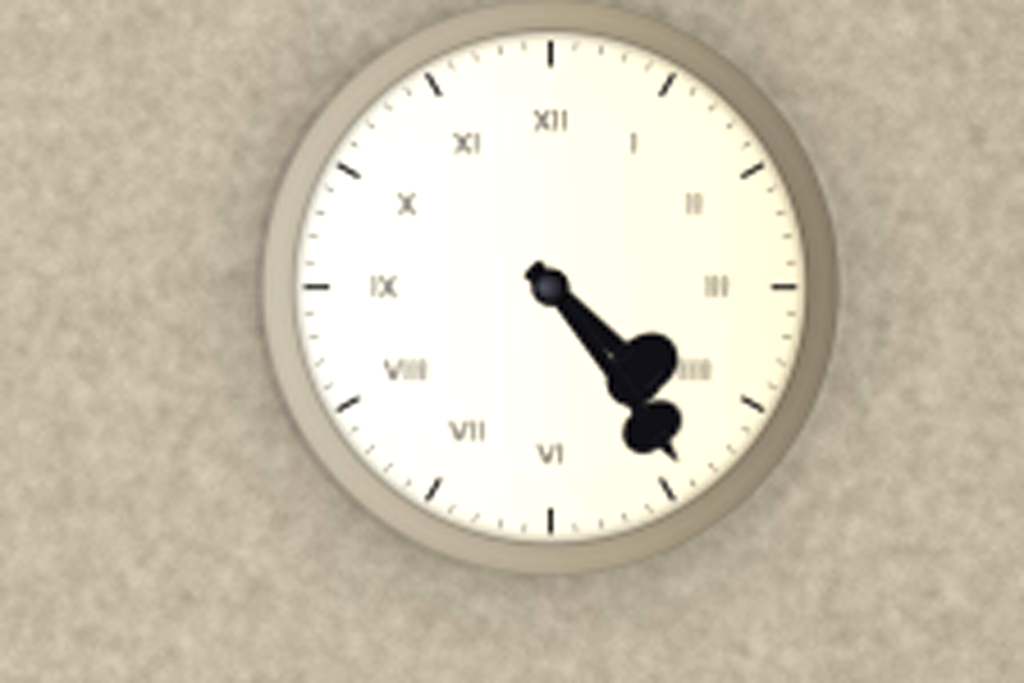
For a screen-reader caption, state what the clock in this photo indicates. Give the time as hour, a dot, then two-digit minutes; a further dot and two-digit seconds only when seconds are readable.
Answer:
4.24
